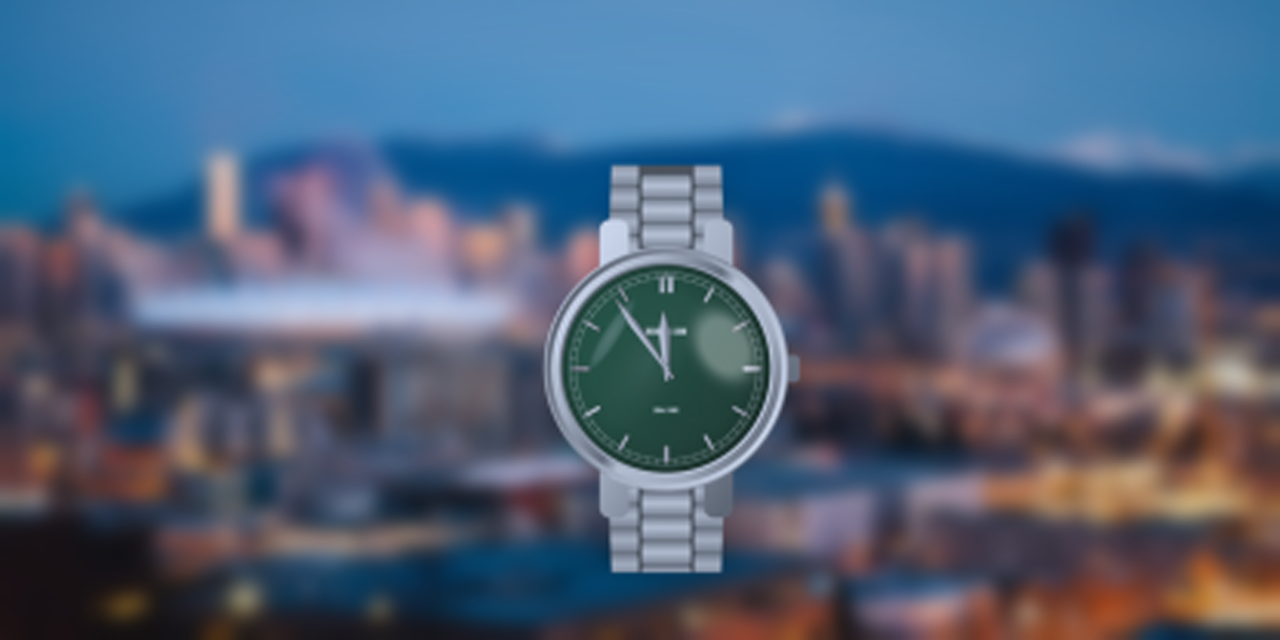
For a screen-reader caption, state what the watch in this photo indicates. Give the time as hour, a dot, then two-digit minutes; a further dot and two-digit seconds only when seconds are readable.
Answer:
11.54
